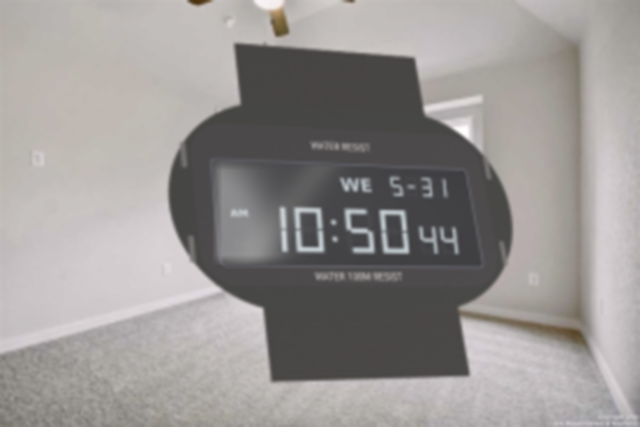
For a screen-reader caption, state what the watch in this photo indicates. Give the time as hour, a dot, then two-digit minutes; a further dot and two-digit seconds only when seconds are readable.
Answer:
10.50.44
